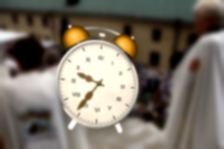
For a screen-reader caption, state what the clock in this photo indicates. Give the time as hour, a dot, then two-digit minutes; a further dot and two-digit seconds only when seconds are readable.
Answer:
9.36
